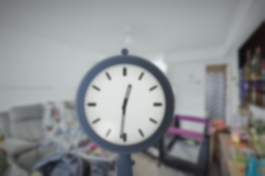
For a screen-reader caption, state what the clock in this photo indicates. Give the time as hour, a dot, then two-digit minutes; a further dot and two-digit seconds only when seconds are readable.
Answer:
12.31
